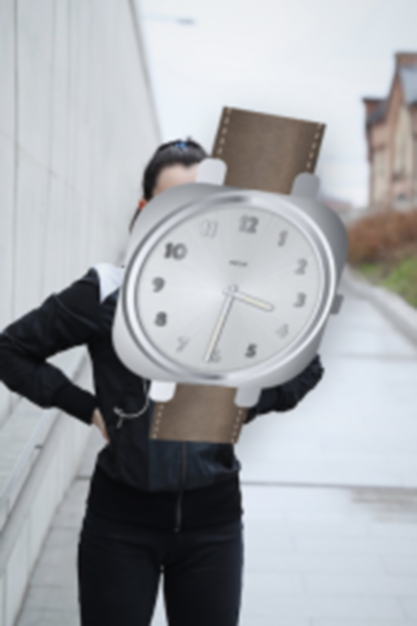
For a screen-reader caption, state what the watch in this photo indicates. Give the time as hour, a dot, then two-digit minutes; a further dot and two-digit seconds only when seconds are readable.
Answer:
3.31
